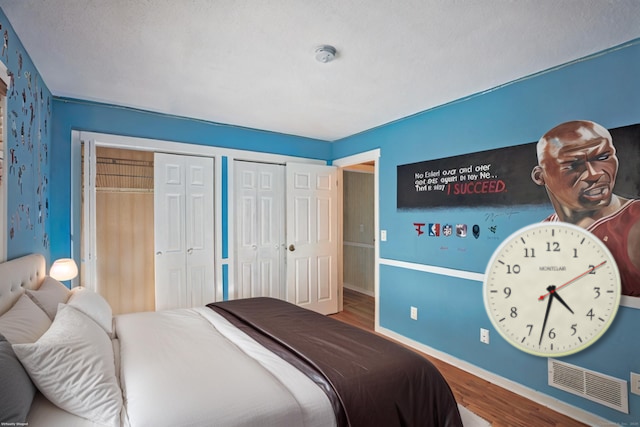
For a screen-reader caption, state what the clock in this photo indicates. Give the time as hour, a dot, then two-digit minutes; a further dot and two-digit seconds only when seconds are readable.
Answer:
4.32.10
